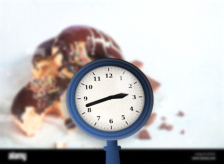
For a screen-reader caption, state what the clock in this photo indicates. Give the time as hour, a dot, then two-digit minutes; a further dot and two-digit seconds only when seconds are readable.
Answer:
2.42
